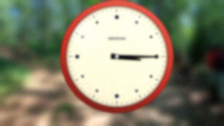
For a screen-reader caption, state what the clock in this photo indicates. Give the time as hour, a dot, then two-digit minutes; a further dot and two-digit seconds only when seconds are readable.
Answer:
3.15
